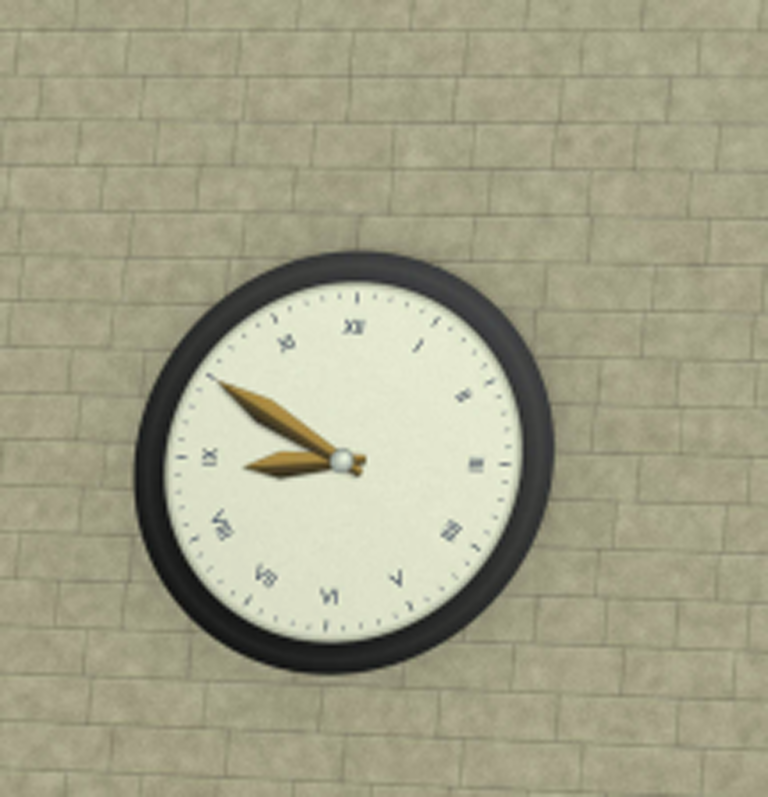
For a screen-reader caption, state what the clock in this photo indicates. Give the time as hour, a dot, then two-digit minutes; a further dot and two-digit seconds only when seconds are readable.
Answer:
8.50
